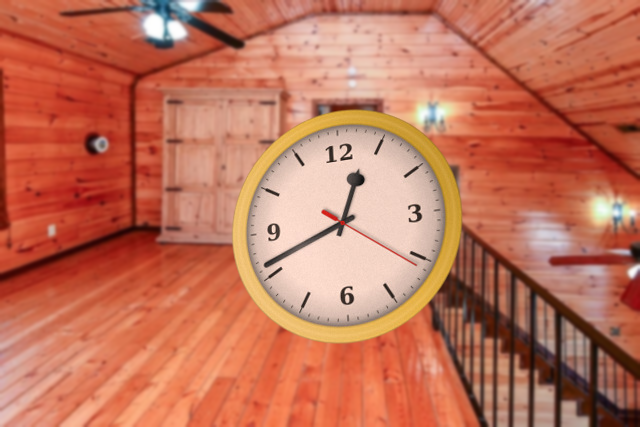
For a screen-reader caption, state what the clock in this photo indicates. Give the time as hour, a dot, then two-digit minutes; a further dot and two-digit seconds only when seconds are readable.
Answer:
12.41.21
